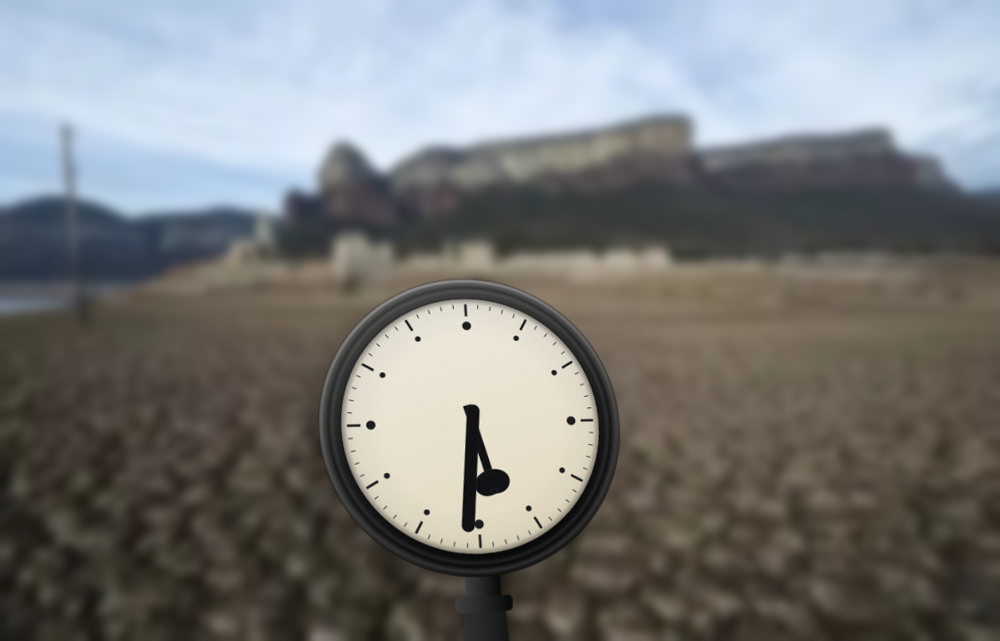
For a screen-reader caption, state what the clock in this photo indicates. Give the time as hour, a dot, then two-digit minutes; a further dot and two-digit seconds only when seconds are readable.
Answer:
5.31
